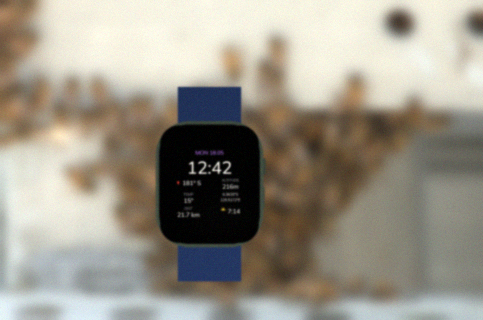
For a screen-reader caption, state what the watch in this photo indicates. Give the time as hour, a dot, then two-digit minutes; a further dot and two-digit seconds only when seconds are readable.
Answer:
12.42
